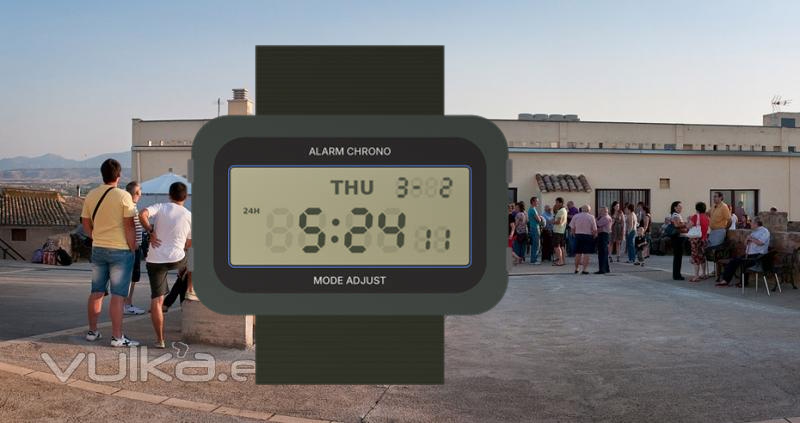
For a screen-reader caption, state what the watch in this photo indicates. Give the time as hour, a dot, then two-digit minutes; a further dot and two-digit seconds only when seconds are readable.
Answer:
5.24.11
